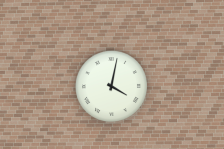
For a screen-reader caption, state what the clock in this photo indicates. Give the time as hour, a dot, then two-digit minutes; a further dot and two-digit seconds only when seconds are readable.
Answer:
4.02
